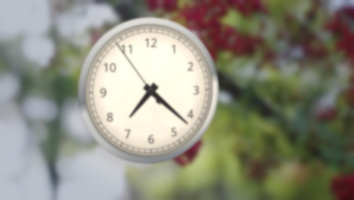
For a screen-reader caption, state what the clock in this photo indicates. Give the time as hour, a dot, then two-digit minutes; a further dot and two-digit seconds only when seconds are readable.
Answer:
7.21.54
